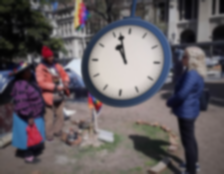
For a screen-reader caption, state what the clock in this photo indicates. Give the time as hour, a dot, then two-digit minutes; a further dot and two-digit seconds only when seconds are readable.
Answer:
10.57
